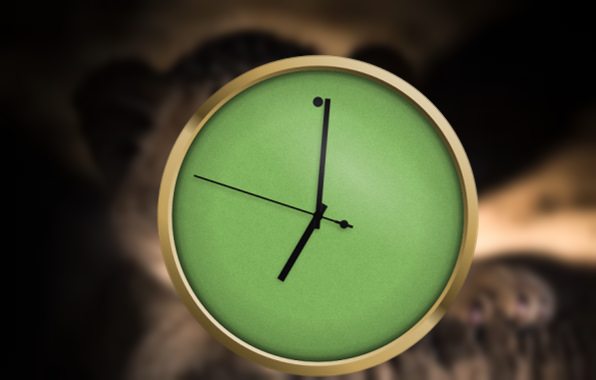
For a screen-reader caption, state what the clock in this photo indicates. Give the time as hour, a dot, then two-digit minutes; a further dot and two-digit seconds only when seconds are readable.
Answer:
7.00.48
